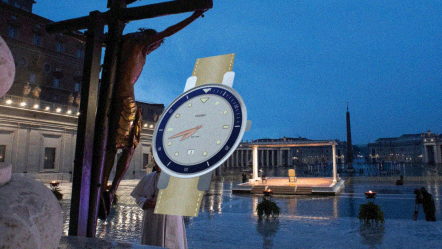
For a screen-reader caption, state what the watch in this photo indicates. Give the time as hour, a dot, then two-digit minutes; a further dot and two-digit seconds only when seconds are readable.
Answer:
7.42
